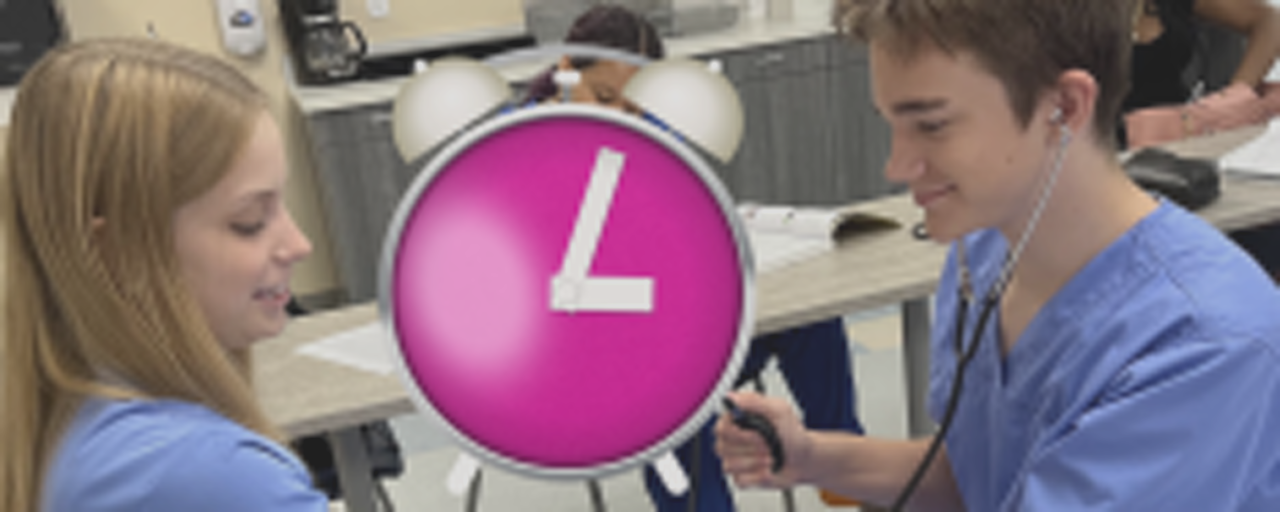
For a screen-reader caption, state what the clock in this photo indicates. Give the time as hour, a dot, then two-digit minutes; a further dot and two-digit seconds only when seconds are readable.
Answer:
3.03
